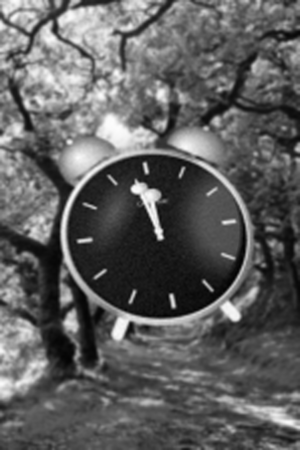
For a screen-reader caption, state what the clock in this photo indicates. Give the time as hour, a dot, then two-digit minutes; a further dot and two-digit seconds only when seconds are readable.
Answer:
11.58
